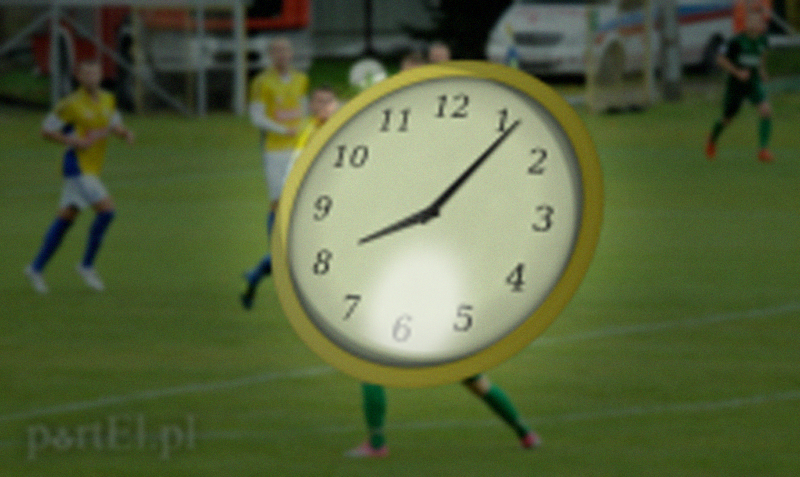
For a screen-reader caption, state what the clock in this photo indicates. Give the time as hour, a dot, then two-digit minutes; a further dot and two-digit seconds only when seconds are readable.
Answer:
8.06
